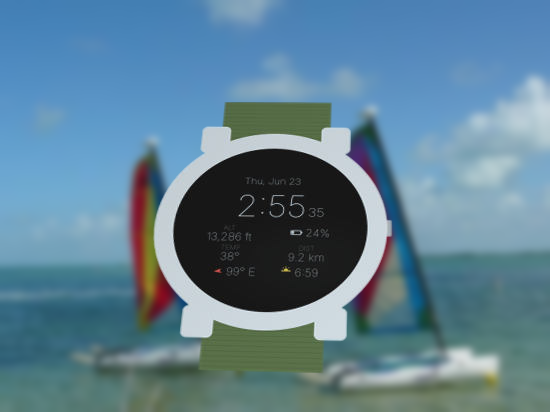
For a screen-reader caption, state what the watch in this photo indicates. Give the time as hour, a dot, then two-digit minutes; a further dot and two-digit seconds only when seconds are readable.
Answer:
2.55.35
